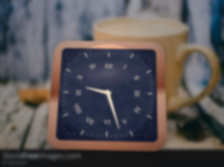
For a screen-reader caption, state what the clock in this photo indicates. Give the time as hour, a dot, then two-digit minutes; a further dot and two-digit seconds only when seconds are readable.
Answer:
9.27
